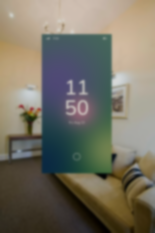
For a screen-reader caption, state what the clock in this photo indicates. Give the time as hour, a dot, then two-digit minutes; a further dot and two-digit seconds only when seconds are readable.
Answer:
11.50
